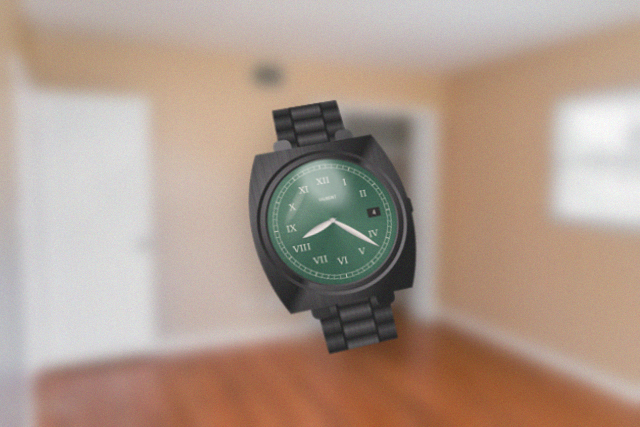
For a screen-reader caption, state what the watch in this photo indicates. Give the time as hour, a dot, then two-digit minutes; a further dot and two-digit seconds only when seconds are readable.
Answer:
8.22
